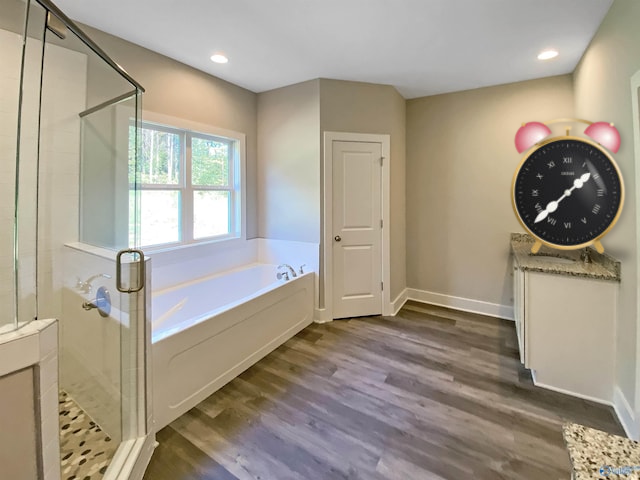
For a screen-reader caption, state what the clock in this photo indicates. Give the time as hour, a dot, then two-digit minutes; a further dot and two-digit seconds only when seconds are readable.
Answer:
1.38
